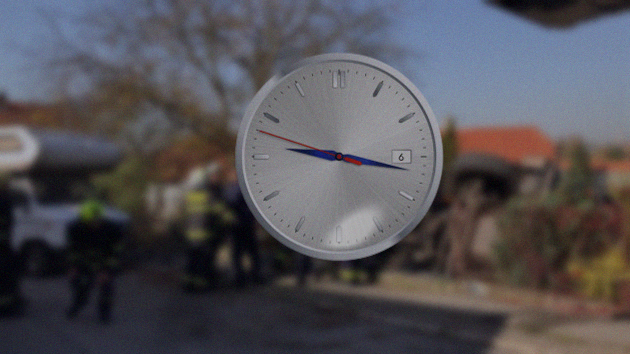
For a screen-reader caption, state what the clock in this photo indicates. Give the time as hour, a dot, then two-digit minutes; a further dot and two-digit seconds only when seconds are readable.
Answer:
9.16.48
